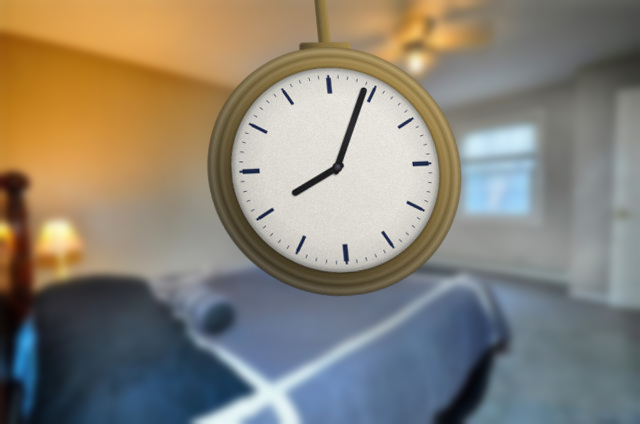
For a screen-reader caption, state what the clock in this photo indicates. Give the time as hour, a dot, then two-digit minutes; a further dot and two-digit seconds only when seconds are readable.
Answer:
8.04
